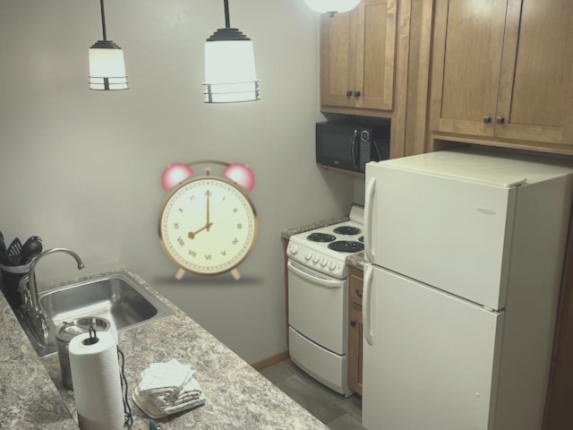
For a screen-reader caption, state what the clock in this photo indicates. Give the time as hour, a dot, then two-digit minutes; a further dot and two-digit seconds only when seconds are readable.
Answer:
8.00
